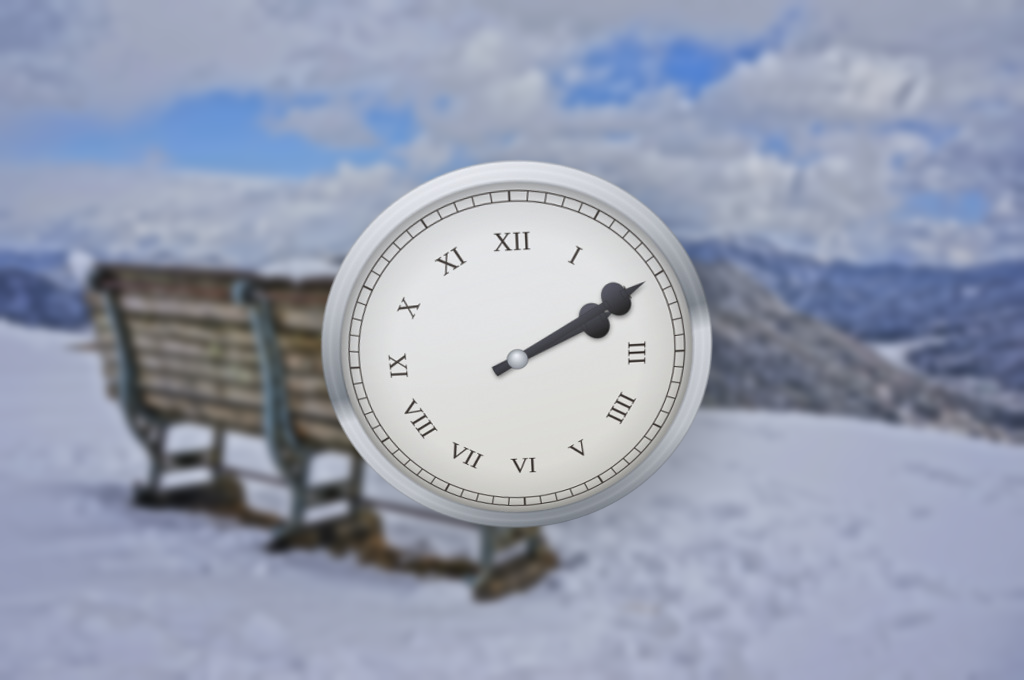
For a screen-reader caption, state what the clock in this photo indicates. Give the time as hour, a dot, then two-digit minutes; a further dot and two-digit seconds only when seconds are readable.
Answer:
2.10
